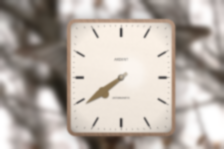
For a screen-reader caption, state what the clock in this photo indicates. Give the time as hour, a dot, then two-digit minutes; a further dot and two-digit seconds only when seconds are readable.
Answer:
7.39
